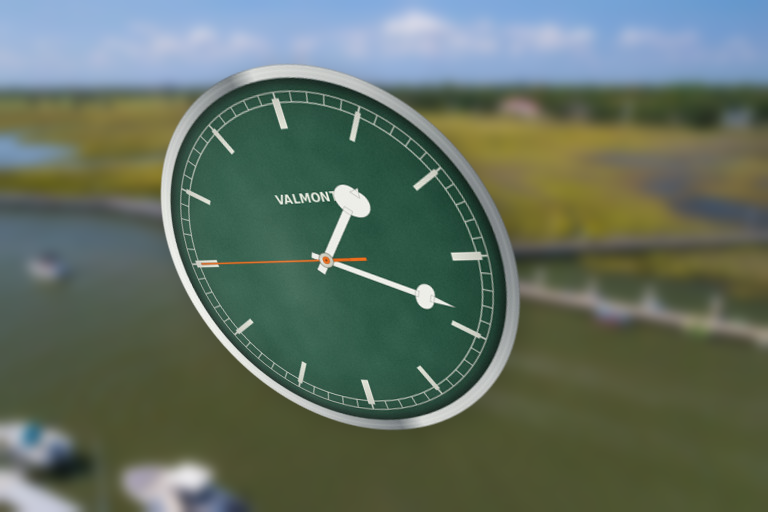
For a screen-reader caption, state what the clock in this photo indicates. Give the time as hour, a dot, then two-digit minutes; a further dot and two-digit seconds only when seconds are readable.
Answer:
1.18.45
